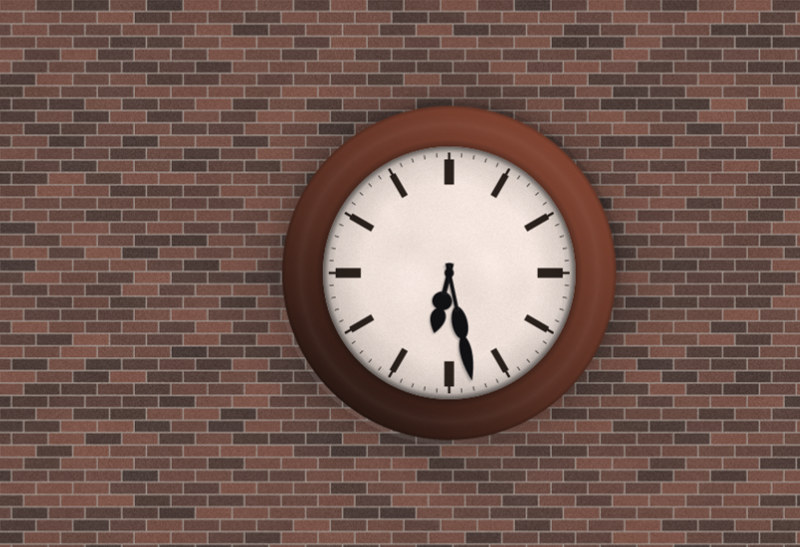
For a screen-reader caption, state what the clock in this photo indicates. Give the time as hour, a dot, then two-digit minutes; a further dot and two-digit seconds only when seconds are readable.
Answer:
6.28
